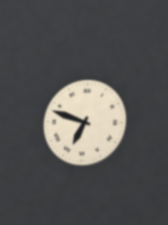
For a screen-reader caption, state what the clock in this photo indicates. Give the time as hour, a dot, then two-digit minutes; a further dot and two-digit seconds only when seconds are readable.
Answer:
6.48
